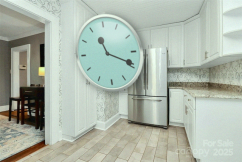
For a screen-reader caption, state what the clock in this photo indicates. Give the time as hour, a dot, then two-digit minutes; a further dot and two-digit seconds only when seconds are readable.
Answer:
11.19
